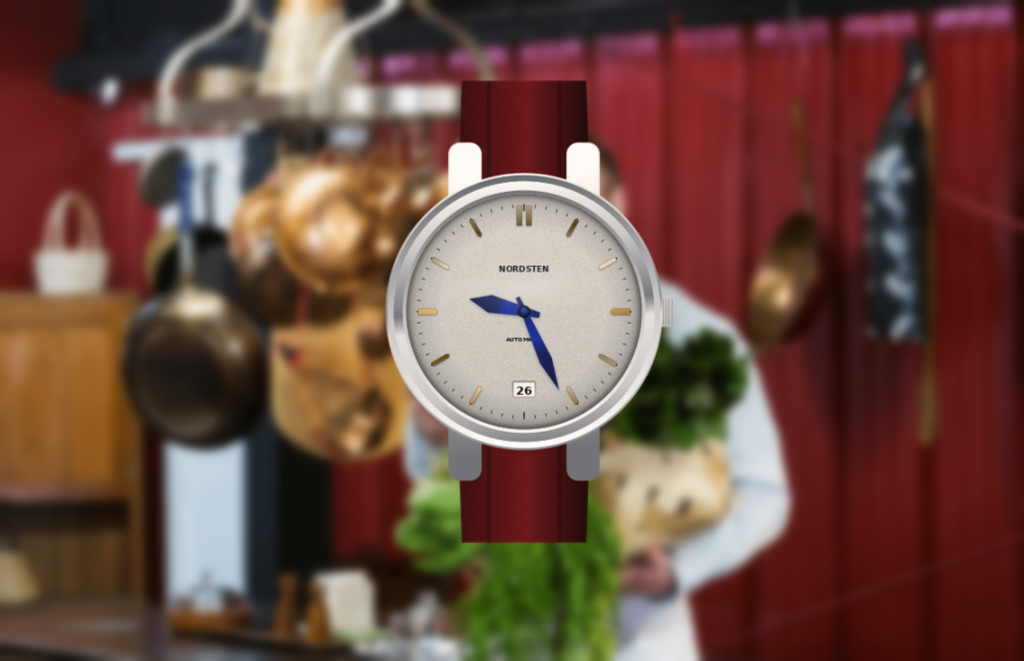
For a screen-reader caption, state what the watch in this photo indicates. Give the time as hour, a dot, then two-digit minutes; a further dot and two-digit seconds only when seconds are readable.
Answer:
9.26
